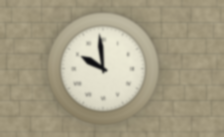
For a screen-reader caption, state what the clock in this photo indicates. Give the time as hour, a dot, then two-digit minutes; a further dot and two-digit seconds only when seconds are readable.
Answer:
9.59
